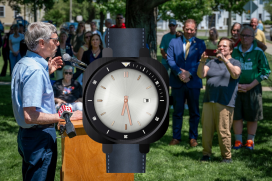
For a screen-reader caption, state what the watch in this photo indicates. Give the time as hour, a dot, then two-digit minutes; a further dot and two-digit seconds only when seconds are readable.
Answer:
6.28
